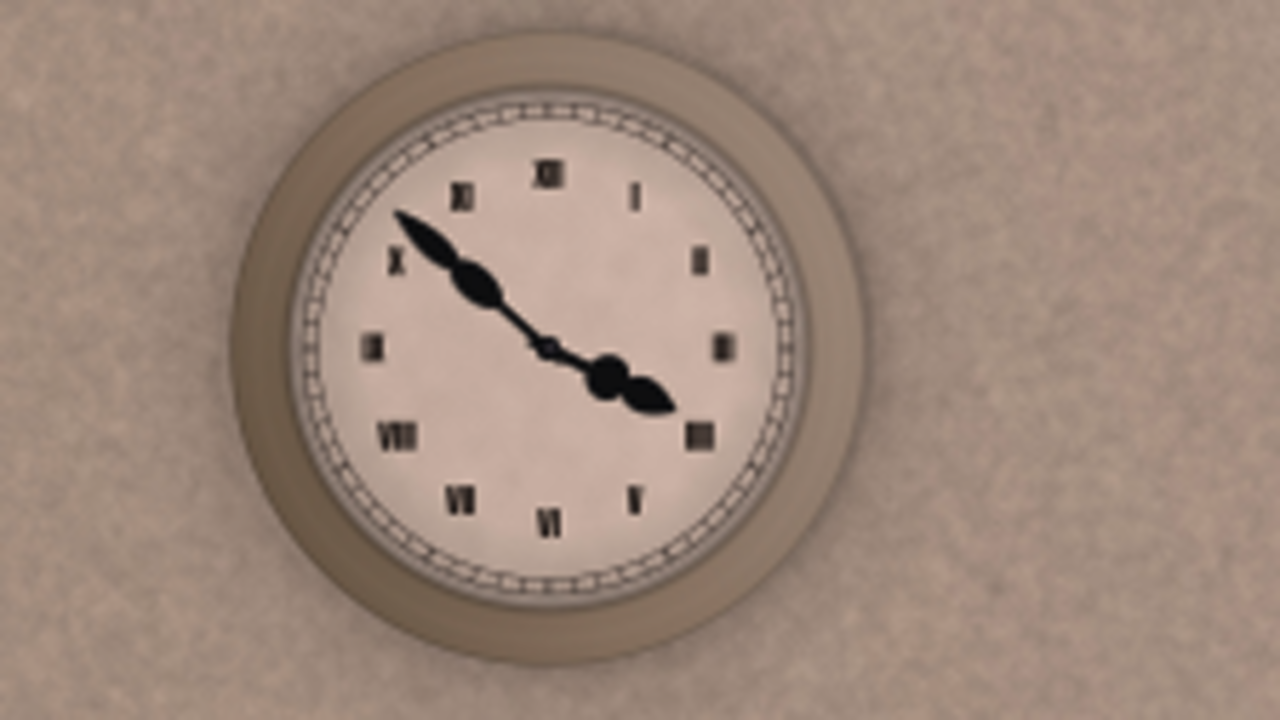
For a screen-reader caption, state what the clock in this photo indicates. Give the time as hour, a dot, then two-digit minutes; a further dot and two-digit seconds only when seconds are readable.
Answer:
3.52
